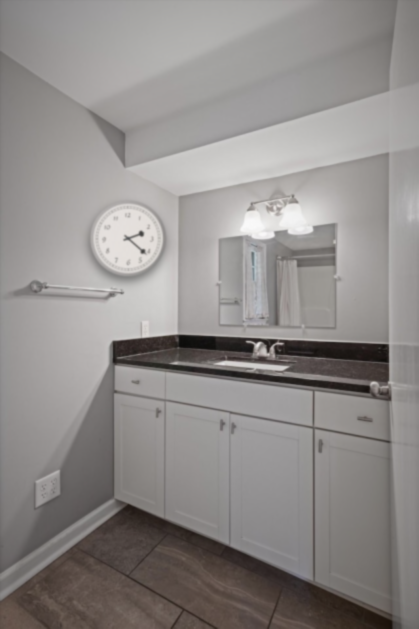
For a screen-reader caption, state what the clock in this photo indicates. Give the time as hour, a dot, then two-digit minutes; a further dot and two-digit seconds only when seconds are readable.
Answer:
2.22
